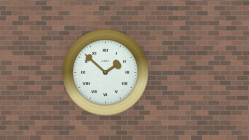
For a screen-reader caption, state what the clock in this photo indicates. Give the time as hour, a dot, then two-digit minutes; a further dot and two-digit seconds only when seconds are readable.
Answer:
1.52
